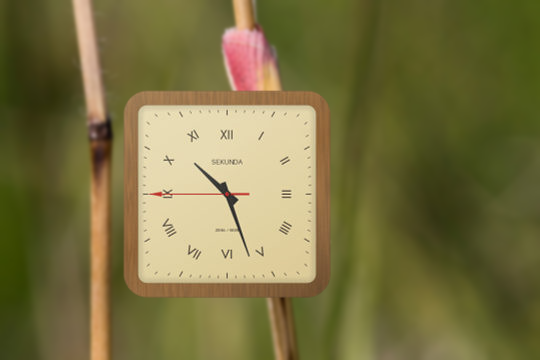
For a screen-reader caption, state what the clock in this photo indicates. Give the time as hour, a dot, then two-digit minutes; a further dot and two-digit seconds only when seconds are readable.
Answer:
10.26.45
